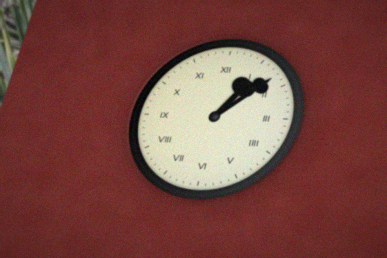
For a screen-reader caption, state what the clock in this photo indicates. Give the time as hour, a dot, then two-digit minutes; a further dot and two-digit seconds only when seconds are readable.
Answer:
1.08
